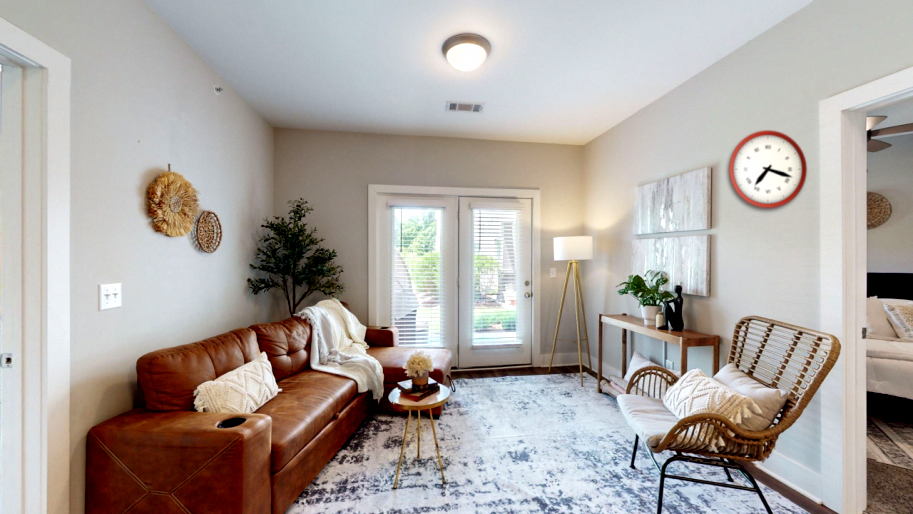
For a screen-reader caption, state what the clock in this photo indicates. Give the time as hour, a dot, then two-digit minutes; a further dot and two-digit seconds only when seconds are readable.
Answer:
7.18
